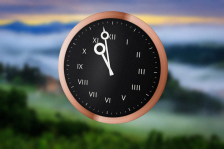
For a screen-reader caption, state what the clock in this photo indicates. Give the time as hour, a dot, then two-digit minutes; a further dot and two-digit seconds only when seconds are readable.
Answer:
10.58
